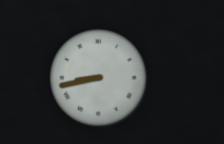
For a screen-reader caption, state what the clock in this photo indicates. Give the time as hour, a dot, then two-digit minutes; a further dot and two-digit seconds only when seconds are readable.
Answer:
8.43
